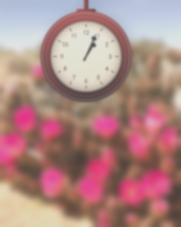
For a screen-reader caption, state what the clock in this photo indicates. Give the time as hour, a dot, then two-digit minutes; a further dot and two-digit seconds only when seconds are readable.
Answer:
1.04
